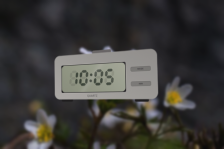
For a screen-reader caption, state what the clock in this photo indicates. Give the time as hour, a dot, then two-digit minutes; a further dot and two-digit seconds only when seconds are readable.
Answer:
10.05
